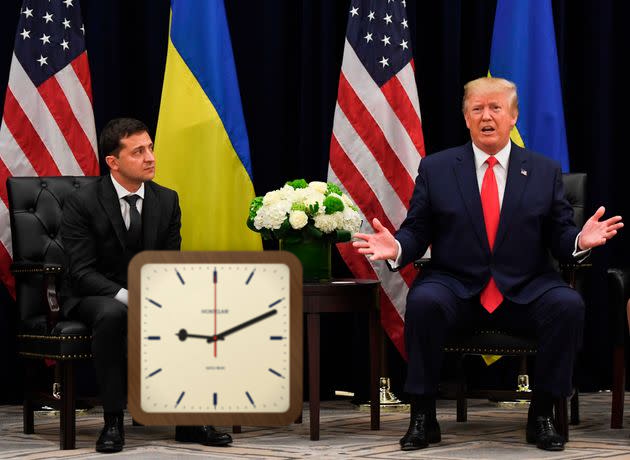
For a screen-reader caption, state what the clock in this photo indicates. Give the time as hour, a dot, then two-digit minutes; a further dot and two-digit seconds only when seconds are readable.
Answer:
9.11.00
